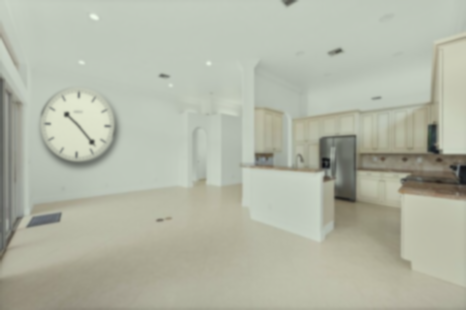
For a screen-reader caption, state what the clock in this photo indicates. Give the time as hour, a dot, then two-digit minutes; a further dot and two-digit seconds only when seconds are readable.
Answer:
10.23
